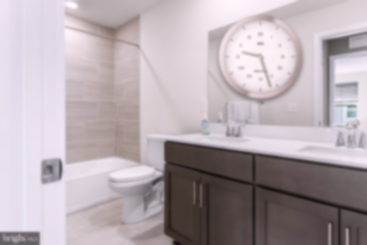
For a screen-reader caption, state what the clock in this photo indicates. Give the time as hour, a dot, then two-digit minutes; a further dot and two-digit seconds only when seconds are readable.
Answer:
9.27
